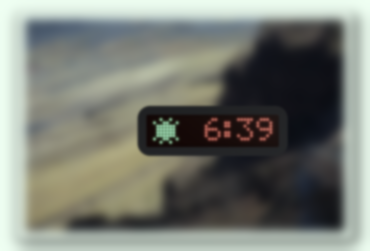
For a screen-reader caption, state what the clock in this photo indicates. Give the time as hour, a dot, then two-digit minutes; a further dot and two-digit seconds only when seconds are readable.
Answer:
6.39
